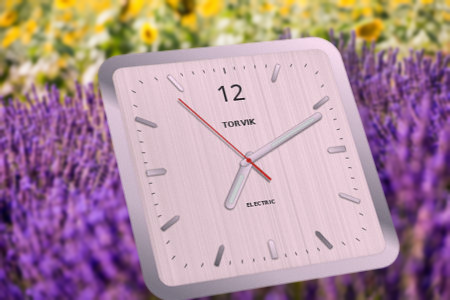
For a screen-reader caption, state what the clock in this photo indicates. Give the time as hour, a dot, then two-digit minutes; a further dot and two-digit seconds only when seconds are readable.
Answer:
7.10.54
